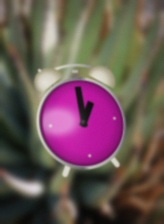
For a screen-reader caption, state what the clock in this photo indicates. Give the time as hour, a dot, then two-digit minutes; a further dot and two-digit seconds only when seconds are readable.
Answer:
1.00
